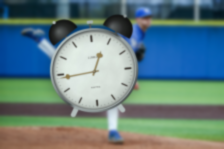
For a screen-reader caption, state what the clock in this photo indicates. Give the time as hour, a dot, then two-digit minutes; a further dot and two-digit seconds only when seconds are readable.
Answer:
12.44
